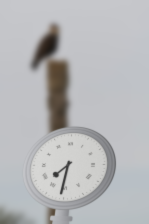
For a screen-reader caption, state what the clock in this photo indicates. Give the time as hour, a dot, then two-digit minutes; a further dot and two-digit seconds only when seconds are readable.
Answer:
7.31
